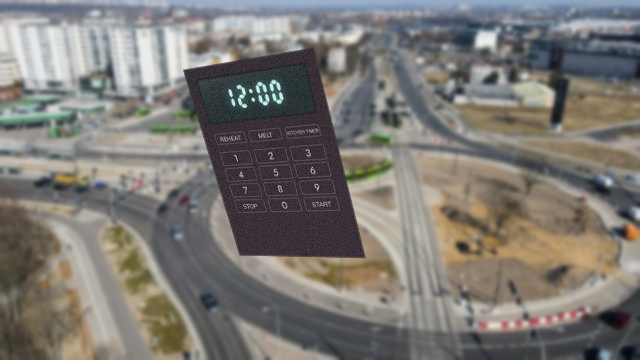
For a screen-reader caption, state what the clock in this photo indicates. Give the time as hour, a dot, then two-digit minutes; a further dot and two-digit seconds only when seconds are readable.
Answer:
12.00
